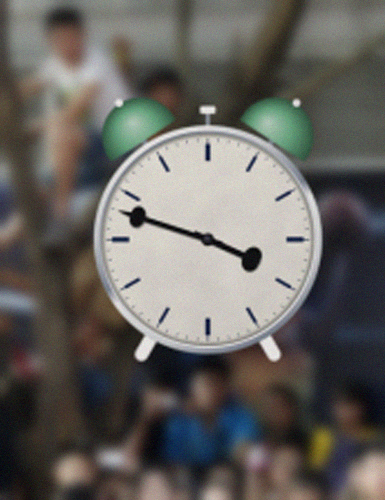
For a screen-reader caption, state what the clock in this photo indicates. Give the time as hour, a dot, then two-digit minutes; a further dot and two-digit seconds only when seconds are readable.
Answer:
3.48
